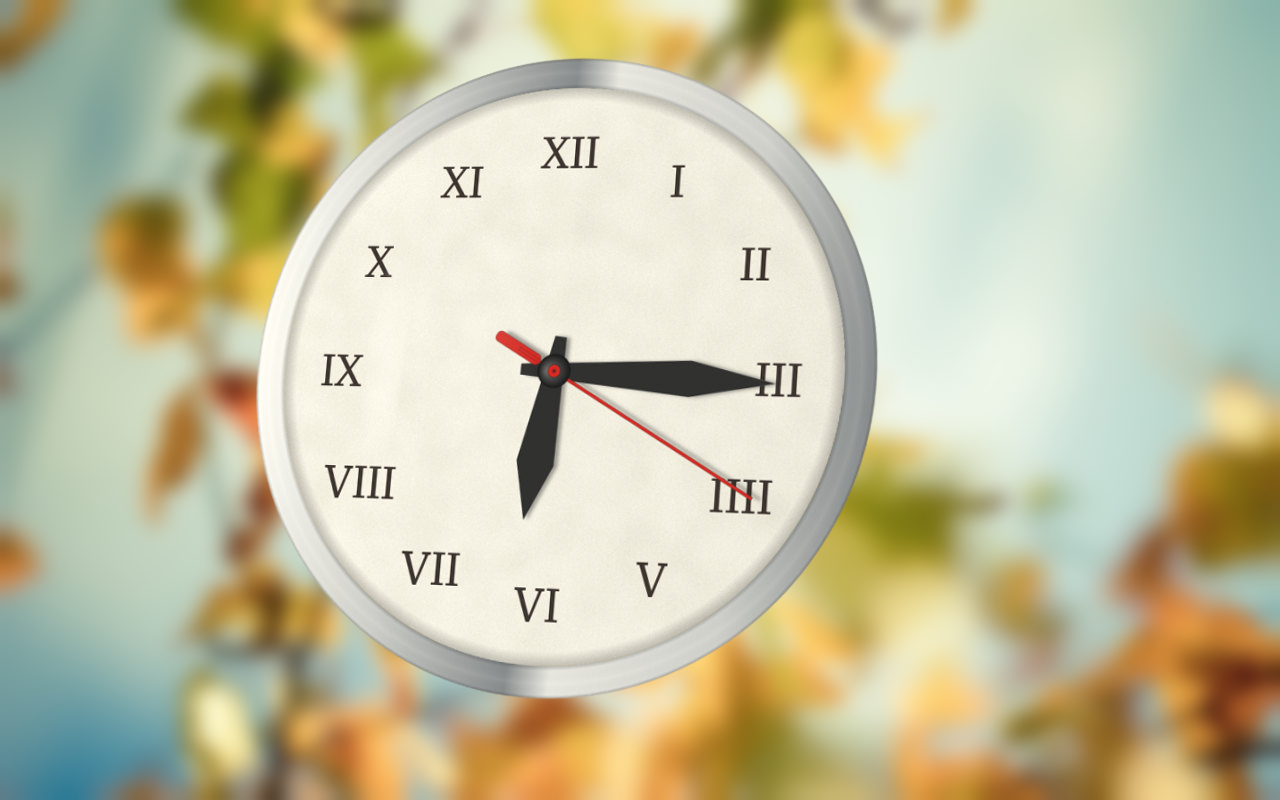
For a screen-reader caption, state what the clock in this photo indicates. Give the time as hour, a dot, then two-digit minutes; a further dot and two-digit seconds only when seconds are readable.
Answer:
6.15.20
